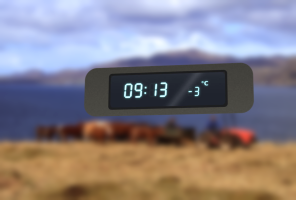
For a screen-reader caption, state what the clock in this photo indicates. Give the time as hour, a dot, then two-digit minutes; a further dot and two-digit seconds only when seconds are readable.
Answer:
9.13
